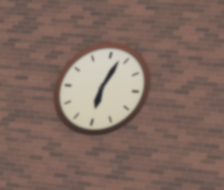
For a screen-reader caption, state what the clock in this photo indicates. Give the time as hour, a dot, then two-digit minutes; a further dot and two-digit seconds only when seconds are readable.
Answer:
6.03
